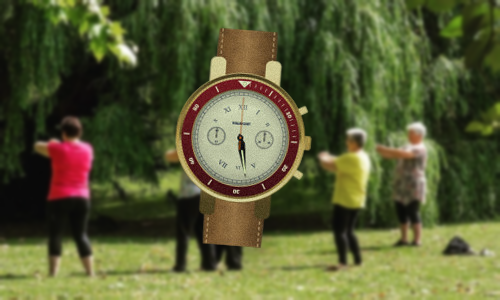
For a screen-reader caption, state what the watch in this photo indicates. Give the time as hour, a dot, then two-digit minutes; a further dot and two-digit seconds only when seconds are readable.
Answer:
5.28
